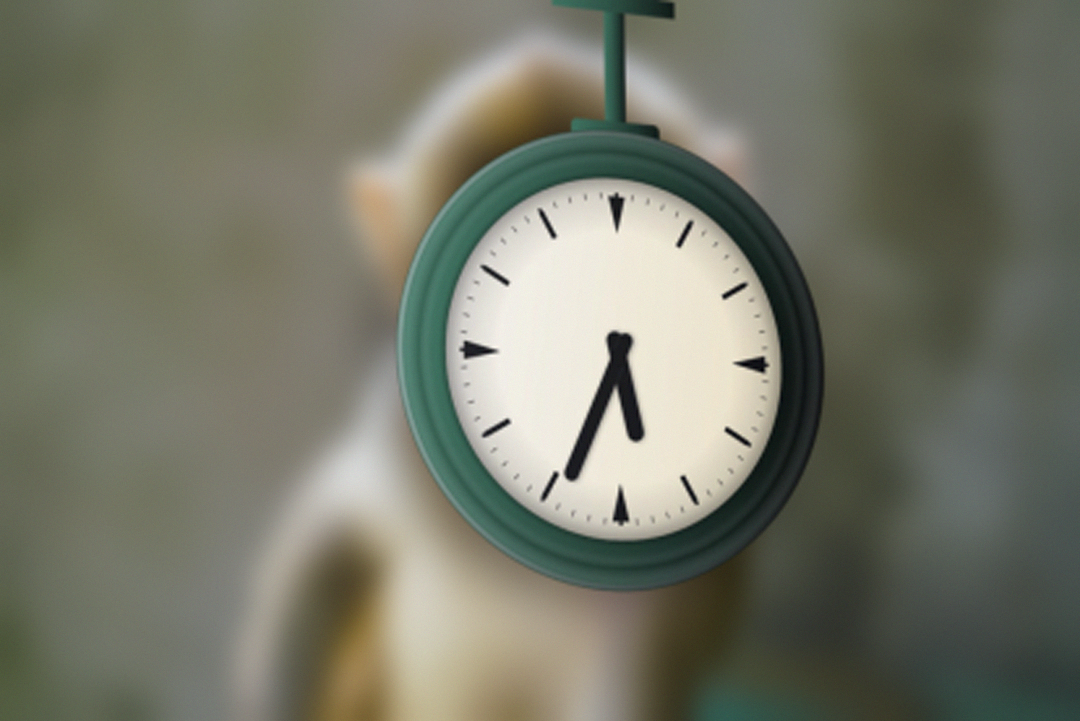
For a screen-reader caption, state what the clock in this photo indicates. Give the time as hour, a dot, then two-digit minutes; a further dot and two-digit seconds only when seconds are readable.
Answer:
5.34
